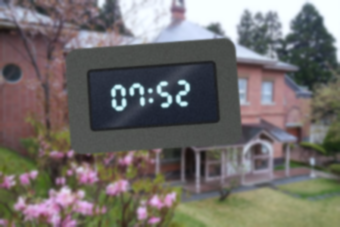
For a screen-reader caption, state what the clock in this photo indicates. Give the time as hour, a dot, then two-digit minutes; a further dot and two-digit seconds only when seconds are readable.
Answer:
7.52
